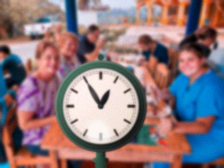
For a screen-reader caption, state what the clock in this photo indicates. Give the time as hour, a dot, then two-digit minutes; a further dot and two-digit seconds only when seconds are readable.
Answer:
12.55
